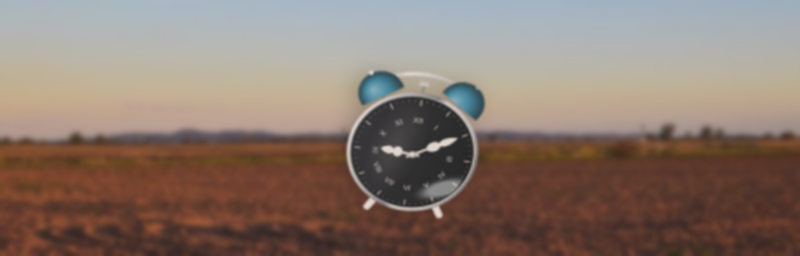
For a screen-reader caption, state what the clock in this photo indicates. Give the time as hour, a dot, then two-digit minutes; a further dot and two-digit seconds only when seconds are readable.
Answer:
9.10
